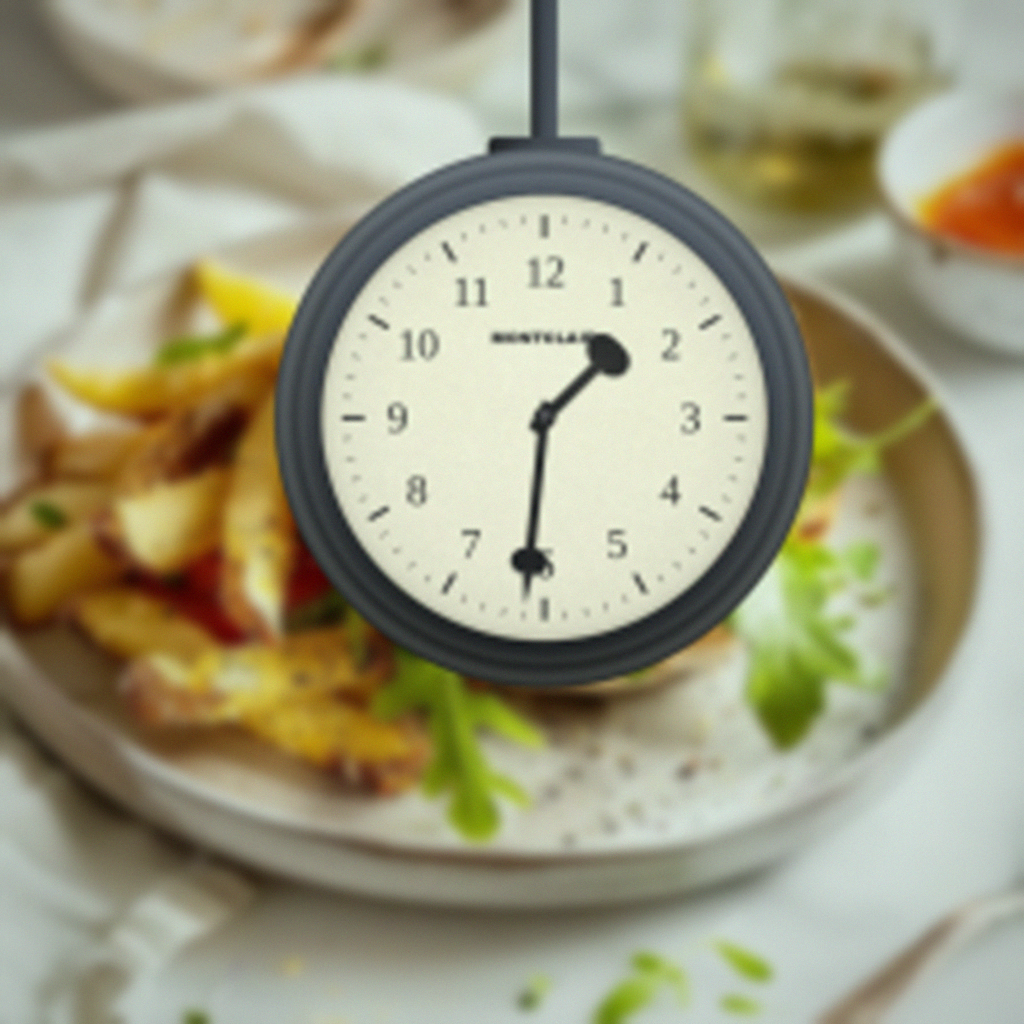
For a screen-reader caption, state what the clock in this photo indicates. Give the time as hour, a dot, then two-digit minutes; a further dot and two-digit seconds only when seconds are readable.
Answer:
1.31
